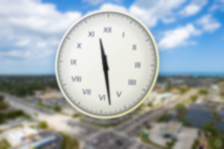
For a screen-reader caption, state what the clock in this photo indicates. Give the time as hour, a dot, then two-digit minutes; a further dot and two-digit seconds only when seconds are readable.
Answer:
11.28
